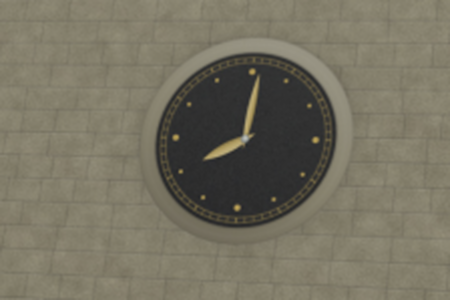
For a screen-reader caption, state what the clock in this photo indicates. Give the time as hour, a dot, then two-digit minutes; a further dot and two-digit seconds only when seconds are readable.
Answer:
8.01
